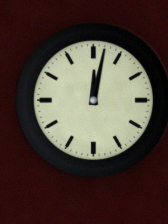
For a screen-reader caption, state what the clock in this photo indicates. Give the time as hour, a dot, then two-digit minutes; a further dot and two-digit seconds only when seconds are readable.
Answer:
12.02
